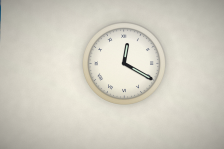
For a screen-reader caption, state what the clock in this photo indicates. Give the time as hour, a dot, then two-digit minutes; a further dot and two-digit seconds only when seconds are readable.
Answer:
12.20
